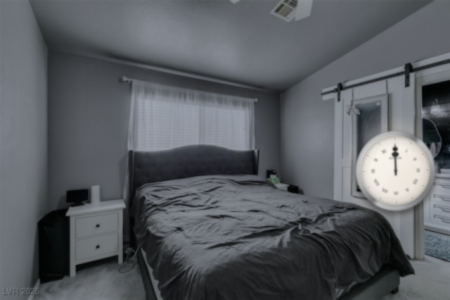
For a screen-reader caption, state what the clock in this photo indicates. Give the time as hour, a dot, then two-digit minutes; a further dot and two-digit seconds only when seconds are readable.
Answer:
12.00
